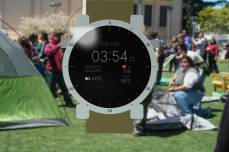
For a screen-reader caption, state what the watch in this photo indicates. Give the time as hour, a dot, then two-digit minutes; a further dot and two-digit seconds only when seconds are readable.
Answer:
3.54
